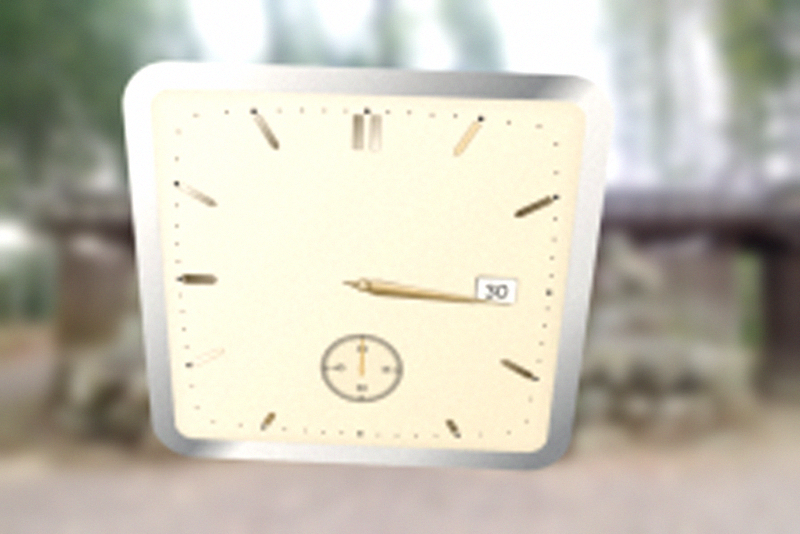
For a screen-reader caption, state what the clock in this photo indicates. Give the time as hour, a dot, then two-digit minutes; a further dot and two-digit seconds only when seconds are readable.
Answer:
3.16
